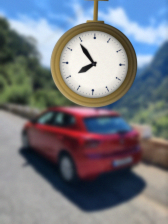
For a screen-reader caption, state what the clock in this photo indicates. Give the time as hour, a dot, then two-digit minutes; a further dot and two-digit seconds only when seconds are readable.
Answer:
7.54
